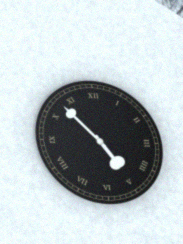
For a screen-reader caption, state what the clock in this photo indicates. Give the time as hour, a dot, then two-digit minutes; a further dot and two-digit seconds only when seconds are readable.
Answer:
4.53
